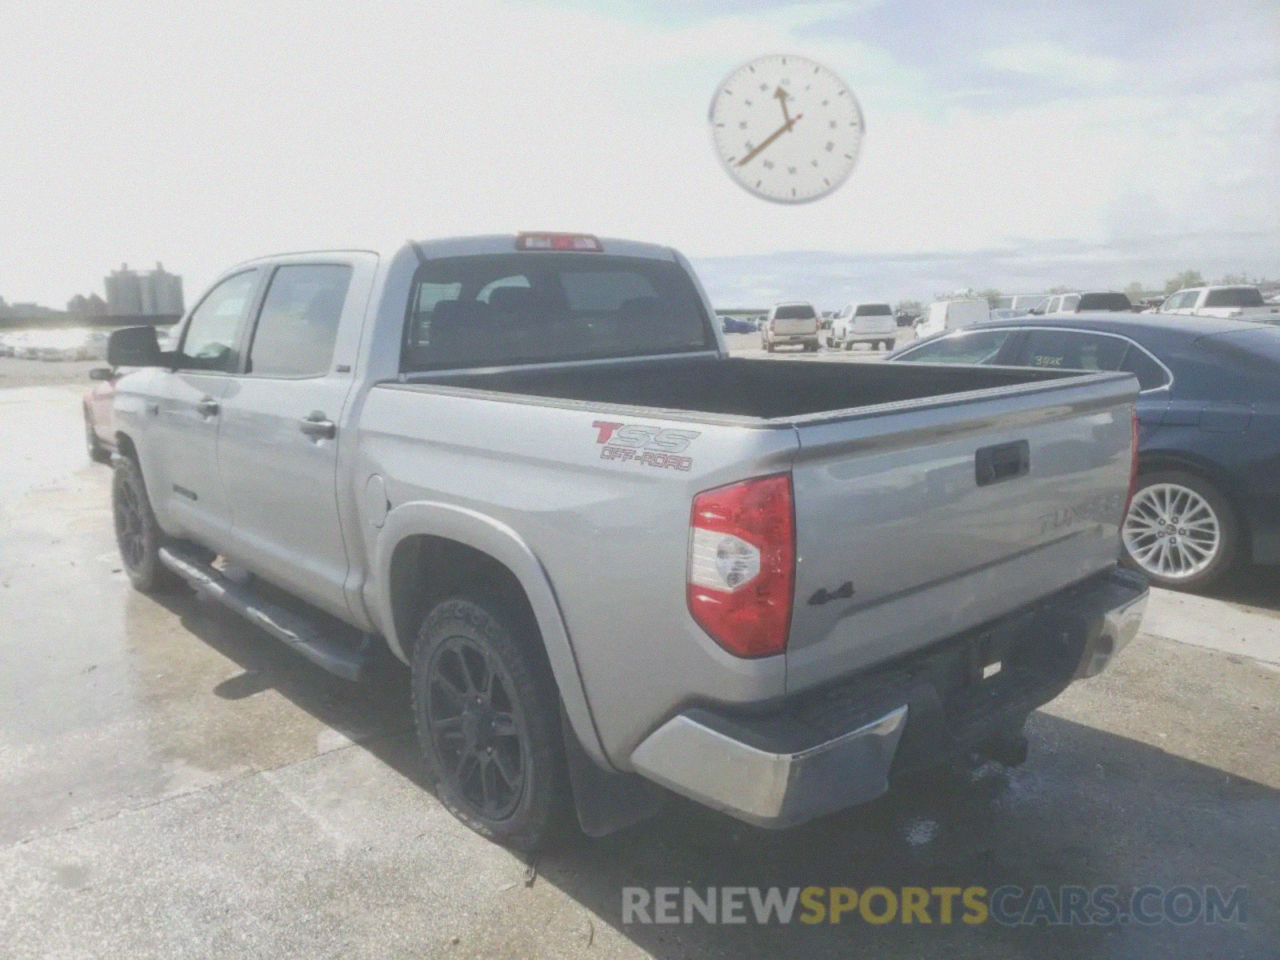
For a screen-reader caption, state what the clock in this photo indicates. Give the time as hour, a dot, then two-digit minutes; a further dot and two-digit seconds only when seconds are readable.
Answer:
11.38.39
